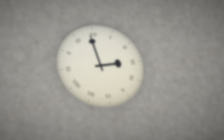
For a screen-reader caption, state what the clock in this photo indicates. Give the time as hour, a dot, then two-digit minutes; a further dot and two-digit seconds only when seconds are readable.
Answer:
2.59
